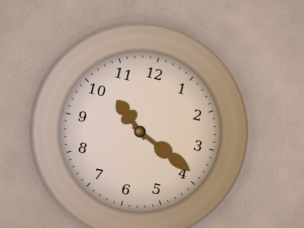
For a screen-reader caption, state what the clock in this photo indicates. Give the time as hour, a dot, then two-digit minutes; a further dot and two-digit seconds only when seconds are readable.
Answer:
10.19
